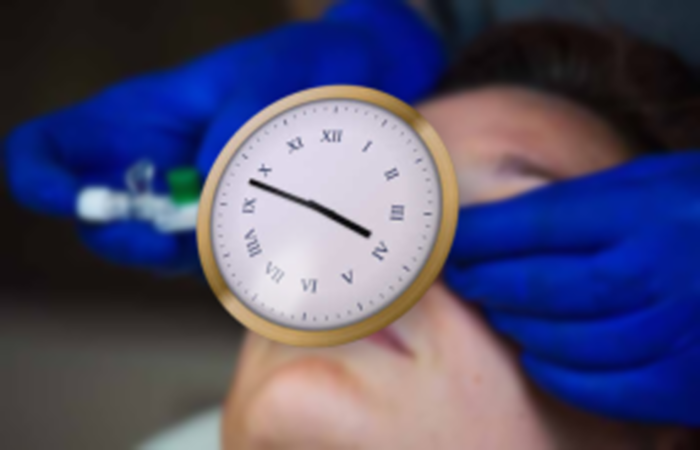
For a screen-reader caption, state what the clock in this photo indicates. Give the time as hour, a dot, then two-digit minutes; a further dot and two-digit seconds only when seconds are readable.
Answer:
3.48
